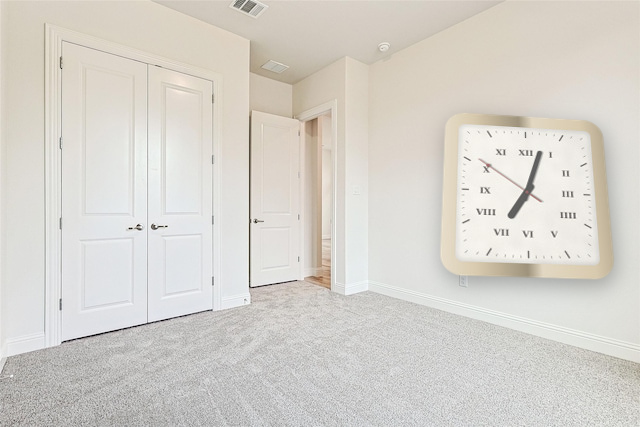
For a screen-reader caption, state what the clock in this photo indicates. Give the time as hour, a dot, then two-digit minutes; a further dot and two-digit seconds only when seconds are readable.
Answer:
7.02.51
